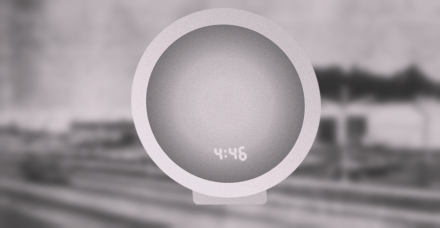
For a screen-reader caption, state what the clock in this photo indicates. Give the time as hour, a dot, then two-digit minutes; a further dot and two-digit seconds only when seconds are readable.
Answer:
4.46
